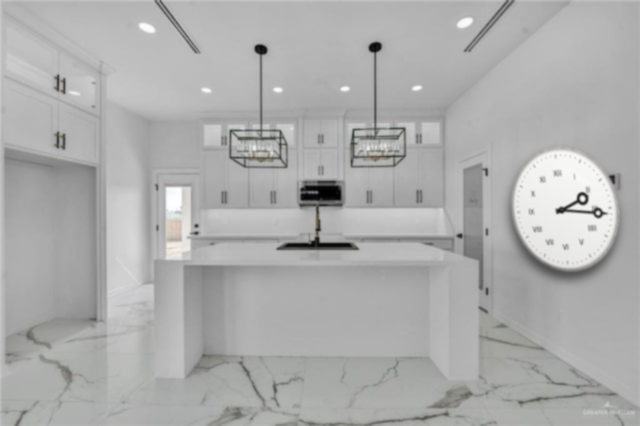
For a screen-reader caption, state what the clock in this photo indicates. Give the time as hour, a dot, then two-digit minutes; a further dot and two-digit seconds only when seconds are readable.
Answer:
2.16
